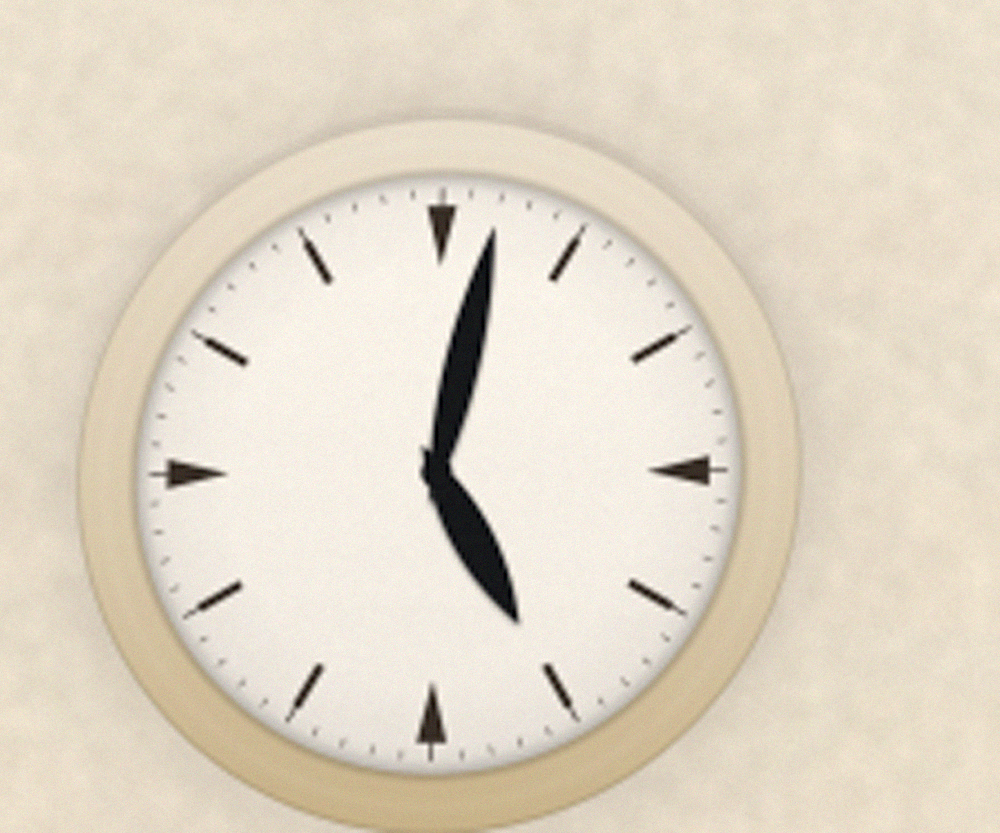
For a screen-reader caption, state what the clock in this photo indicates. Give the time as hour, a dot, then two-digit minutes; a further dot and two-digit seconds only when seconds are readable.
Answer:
5.02
